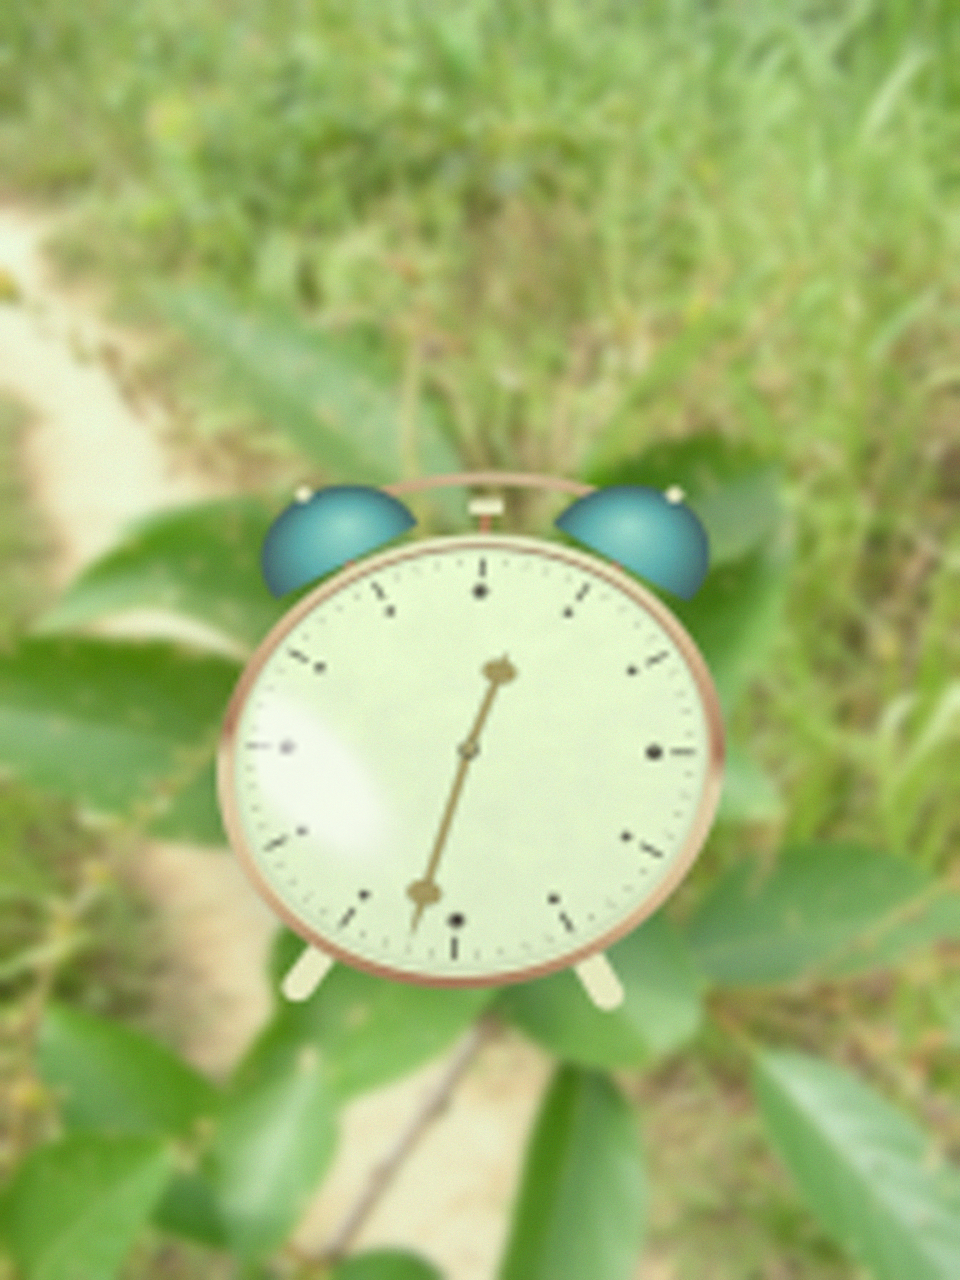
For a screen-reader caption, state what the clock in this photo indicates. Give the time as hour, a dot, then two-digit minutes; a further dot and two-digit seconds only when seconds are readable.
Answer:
12.32
